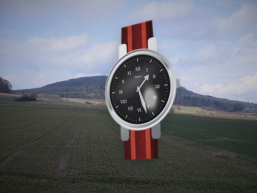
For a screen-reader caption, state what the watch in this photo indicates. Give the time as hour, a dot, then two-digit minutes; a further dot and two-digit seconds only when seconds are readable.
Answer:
1.27
